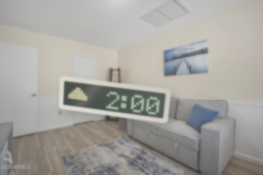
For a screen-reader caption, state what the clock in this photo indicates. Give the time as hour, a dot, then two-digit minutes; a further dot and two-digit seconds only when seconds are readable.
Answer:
2.00
